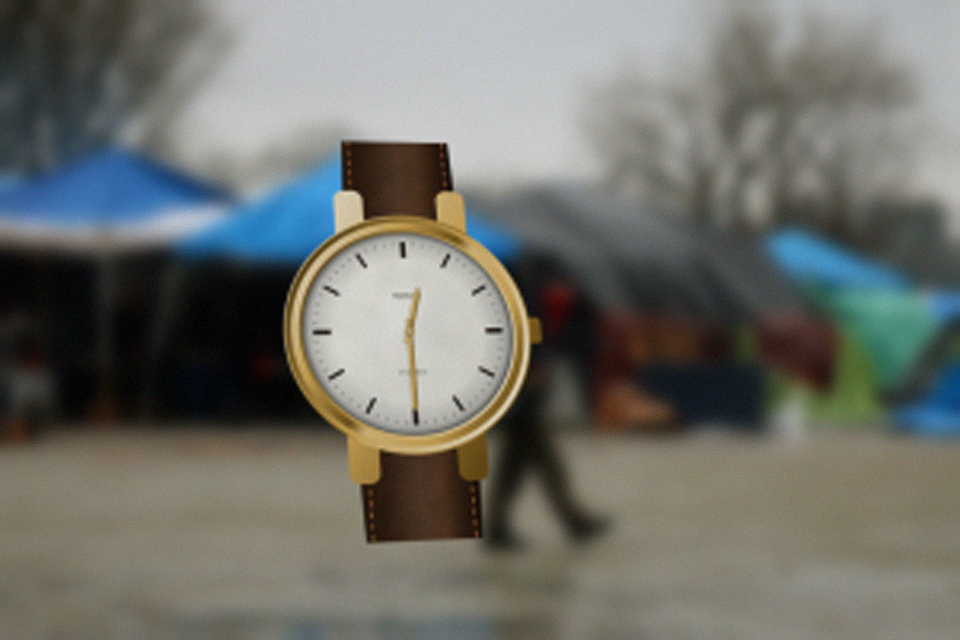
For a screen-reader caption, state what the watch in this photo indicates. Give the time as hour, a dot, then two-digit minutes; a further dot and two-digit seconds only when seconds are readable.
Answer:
12.30
